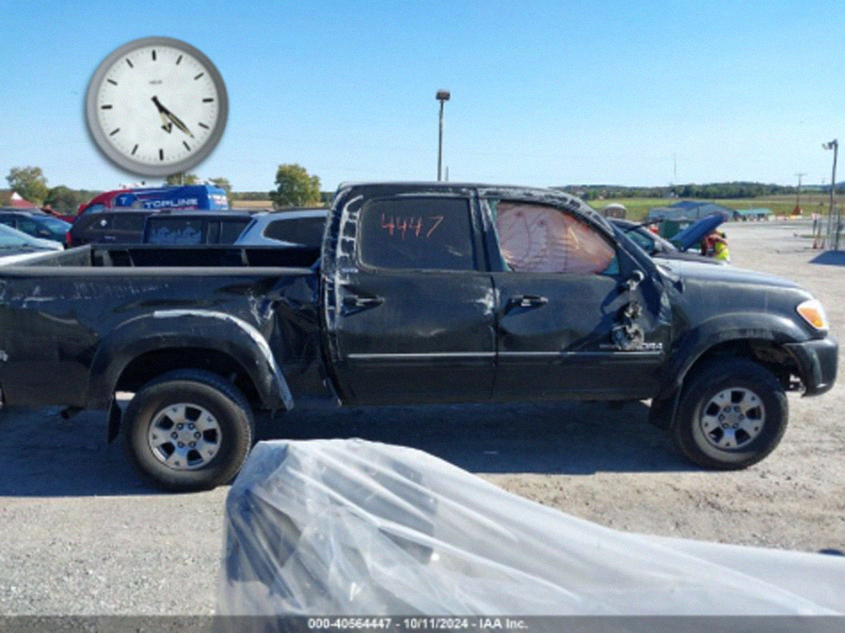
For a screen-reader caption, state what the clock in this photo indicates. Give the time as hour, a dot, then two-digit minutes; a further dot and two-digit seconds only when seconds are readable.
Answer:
5.23
